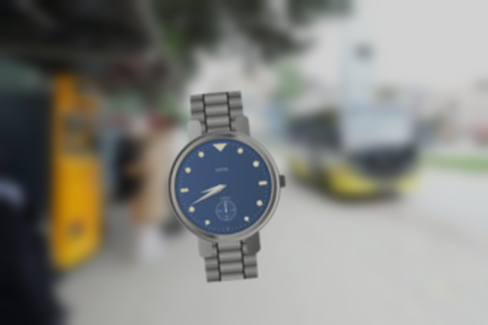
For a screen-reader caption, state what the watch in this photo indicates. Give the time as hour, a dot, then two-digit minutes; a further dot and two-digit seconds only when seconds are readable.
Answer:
8.41
